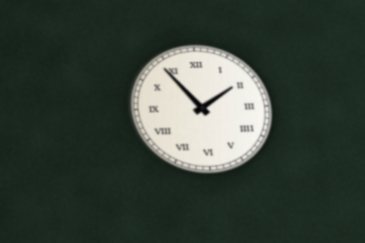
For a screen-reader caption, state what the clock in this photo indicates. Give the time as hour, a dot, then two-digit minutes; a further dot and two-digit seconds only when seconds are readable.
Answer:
1.54
